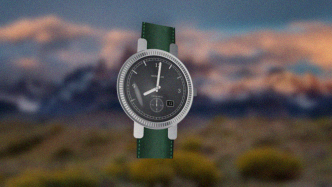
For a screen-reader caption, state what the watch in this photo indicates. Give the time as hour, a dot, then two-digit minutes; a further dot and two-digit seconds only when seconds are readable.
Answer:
8.01
